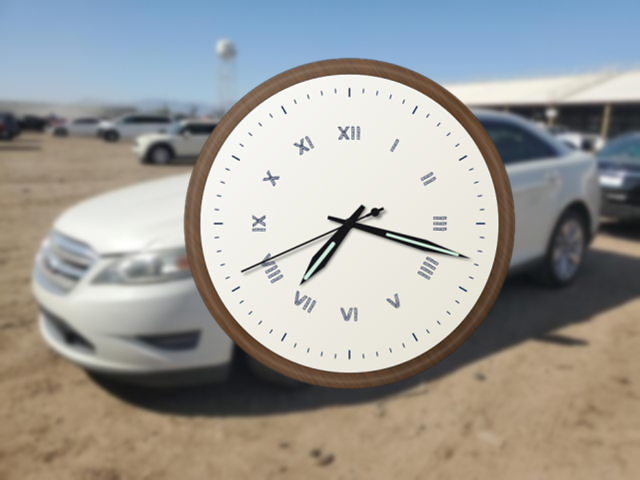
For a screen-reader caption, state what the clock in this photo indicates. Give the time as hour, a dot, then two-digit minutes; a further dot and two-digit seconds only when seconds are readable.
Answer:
7.17.41
